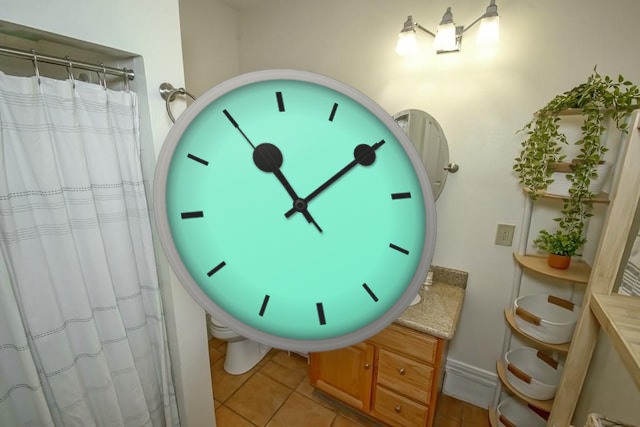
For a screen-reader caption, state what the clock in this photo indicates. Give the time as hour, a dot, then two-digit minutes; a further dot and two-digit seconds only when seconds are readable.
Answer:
11.09.55
